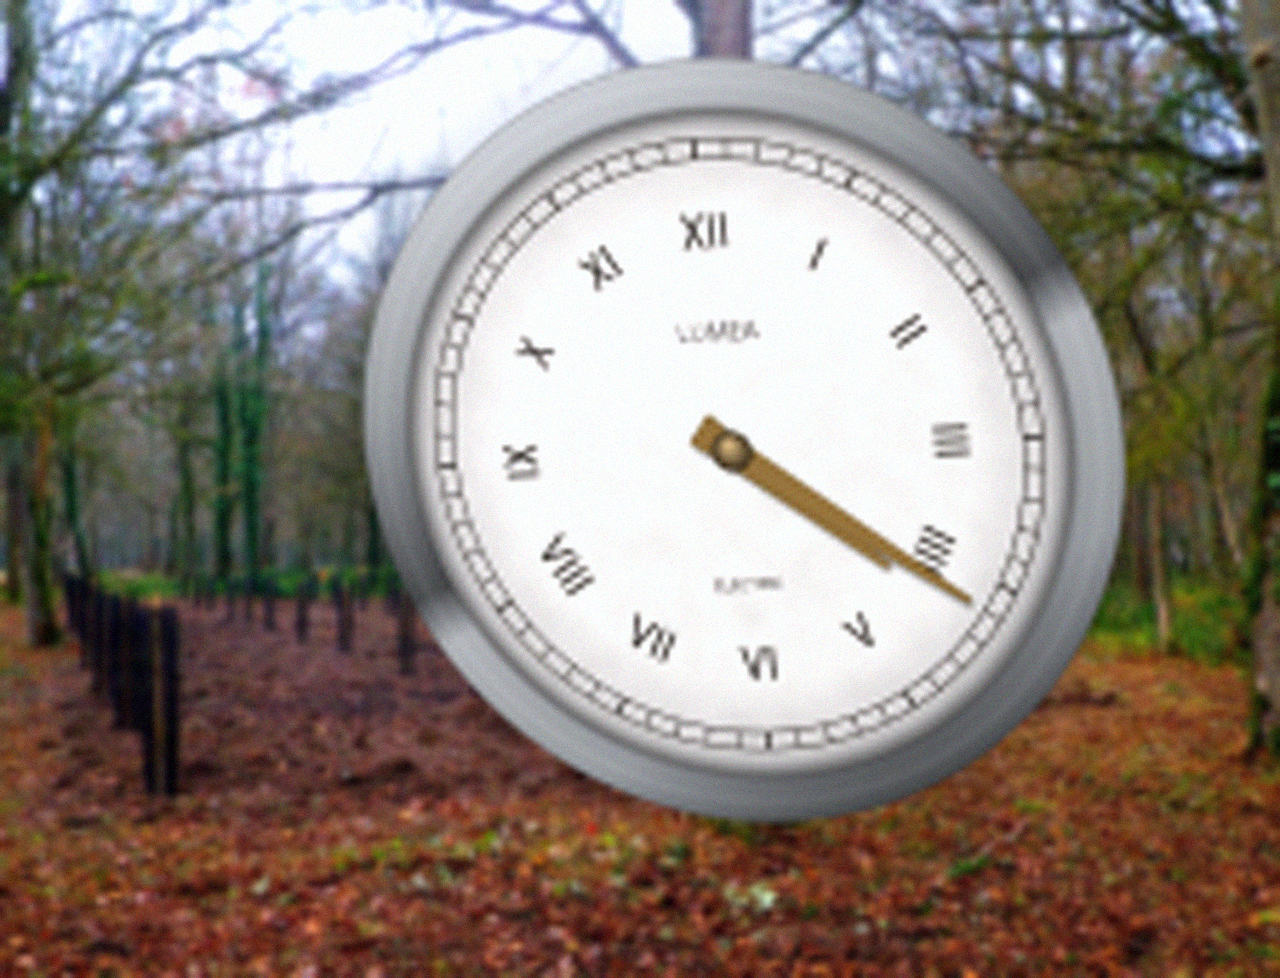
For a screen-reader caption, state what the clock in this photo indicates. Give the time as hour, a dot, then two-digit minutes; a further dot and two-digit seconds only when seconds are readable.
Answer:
4.21
